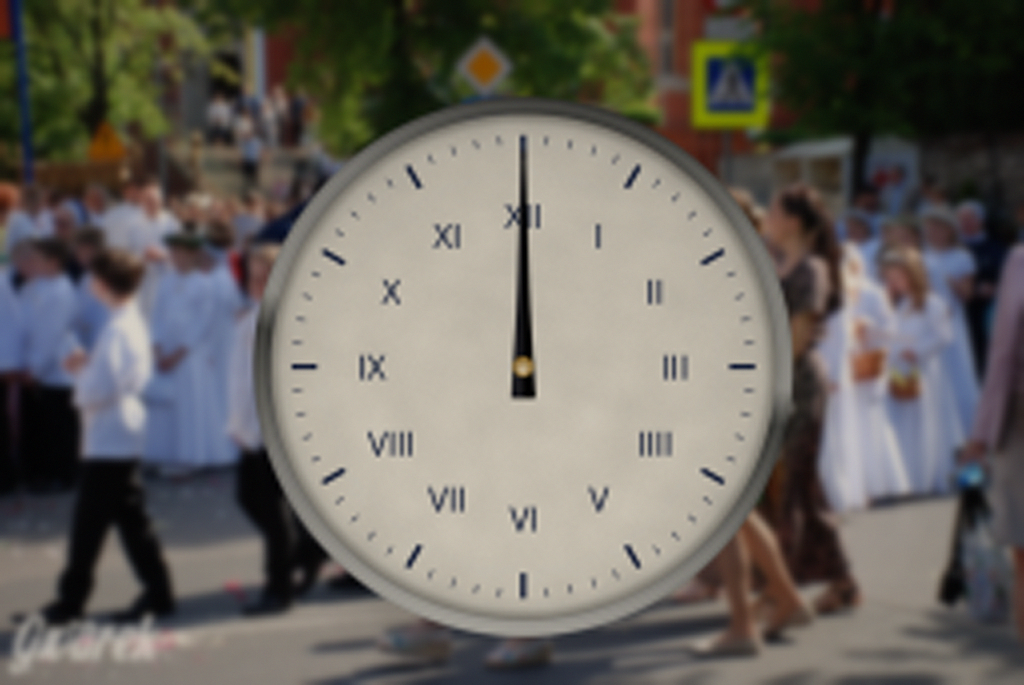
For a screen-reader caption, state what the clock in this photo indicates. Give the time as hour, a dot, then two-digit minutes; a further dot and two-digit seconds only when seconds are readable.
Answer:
12.00
